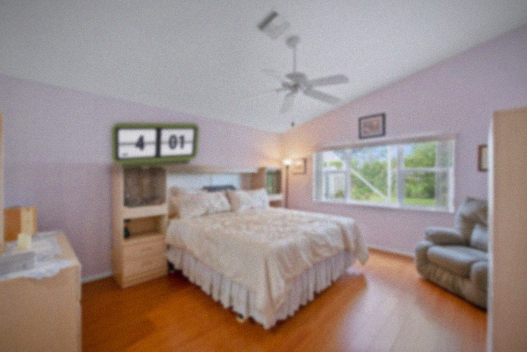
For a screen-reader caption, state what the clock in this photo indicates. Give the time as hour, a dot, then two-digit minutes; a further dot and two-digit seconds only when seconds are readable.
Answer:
4.01
